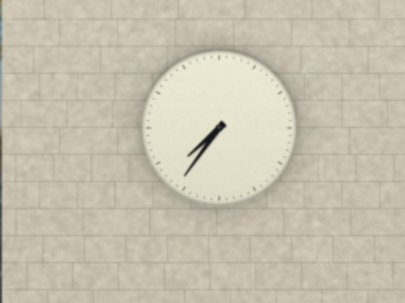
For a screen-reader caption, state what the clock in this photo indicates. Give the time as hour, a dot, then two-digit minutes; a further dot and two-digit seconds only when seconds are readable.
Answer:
7.36
